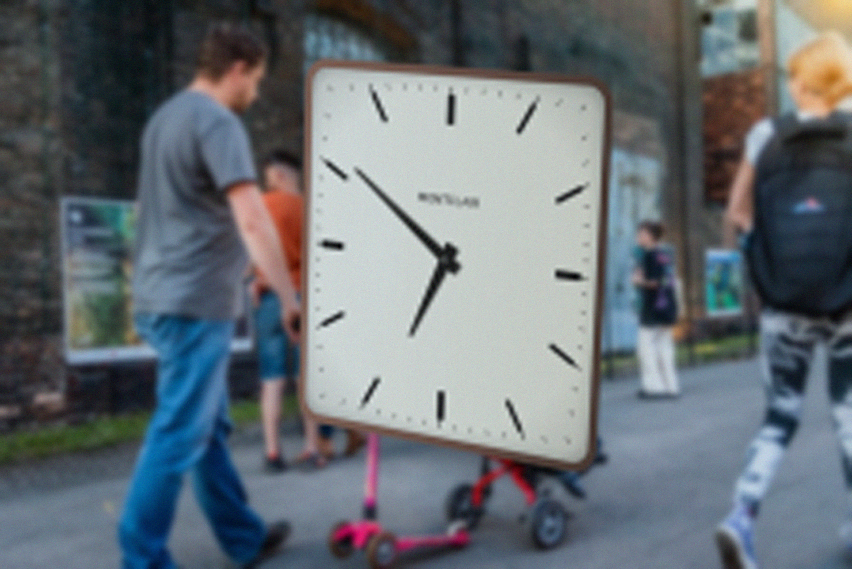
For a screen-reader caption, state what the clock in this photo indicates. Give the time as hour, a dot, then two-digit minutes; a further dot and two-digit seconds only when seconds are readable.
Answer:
6.51
